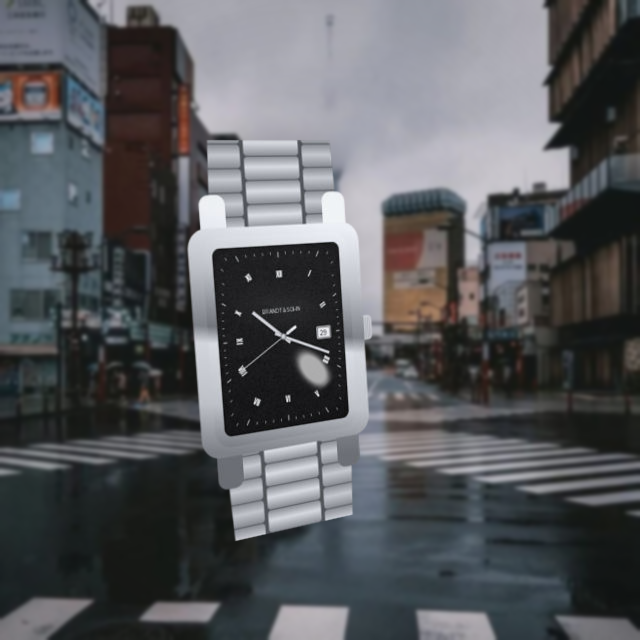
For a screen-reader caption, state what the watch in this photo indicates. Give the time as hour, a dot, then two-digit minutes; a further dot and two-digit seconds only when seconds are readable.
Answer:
10.18.40
